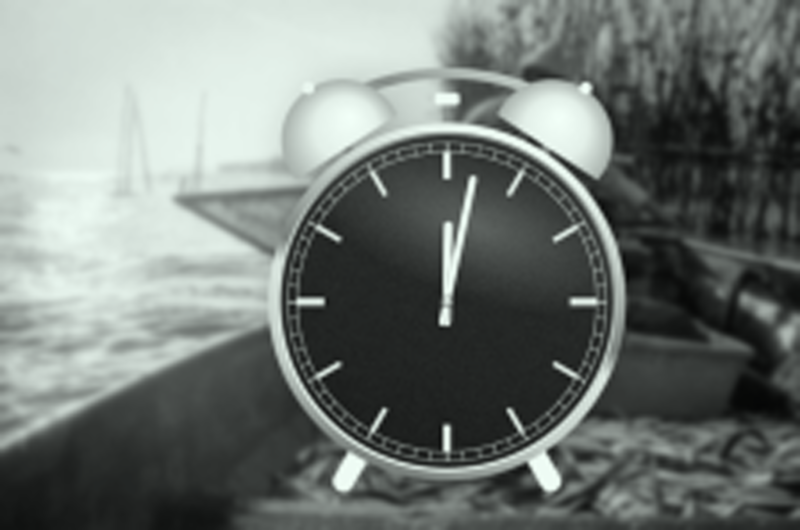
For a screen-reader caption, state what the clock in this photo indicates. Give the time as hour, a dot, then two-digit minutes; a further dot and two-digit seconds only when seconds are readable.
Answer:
12.02
